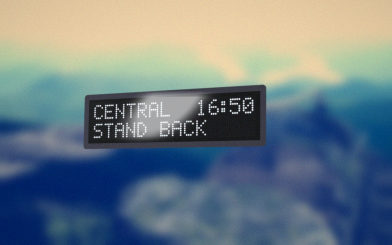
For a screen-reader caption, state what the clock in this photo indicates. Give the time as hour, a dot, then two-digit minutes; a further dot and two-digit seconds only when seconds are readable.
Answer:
16.50
